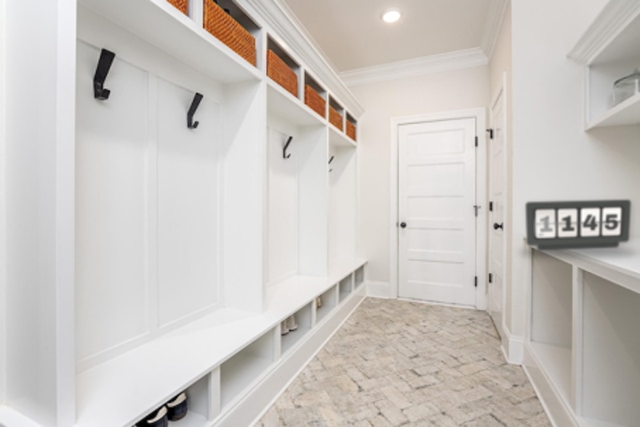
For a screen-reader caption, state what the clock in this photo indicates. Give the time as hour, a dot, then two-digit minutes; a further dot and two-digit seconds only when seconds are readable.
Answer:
11.45
